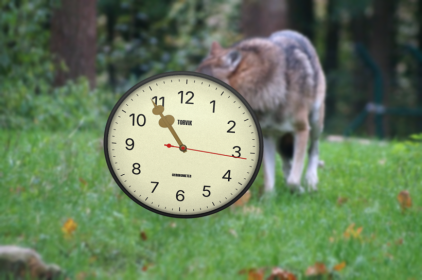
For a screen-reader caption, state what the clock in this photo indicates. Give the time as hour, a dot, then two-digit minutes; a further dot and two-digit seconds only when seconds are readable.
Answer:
10.54.16
